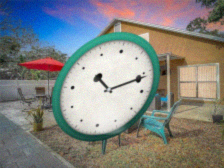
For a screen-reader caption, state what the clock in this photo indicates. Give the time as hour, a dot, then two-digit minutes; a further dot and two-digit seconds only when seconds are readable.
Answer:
10.11
